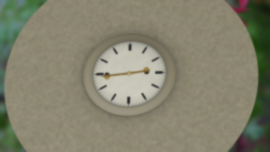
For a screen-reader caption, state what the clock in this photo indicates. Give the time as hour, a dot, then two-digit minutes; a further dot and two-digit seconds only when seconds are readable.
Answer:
2.44
